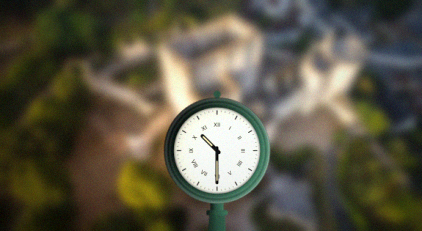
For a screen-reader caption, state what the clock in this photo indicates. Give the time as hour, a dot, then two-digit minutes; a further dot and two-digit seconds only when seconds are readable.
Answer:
10.30
